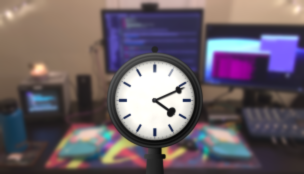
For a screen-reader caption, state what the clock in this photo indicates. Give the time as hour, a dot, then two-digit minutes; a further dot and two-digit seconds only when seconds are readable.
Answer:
4.11
